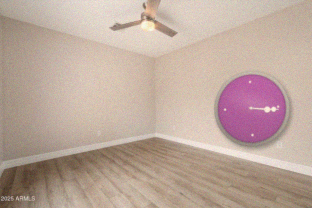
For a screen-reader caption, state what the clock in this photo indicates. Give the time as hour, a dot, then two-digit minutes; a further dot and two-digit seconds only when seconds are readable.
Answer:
3.16
